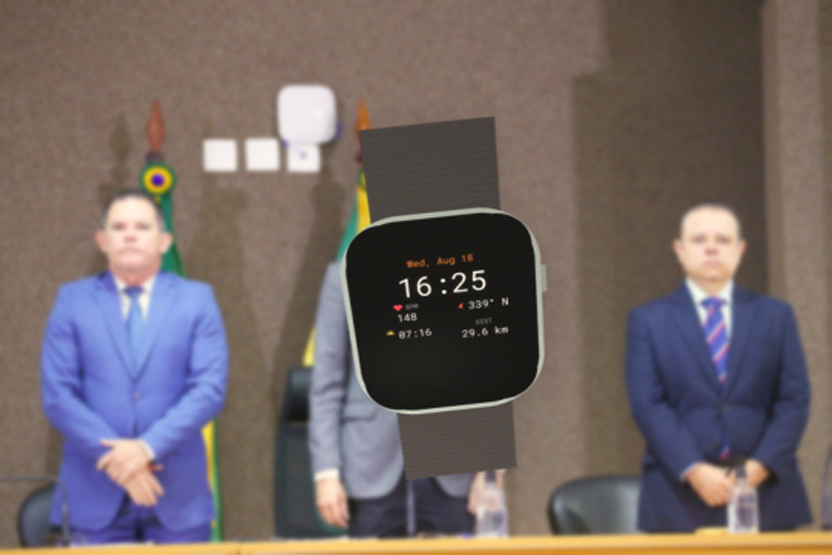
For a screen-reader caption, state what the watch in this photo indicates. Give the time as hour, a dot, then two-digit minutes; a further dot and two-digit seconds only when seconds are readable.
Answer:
16.25
